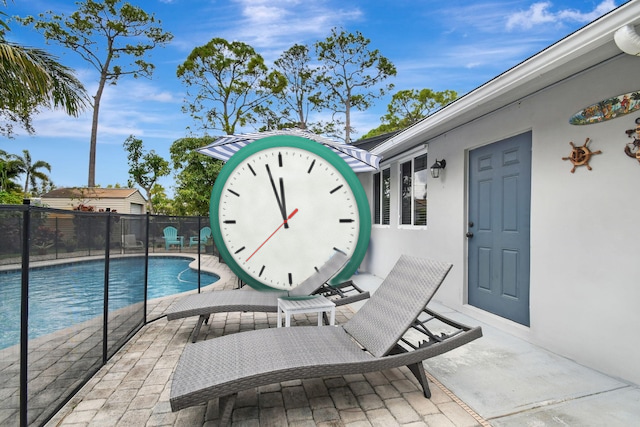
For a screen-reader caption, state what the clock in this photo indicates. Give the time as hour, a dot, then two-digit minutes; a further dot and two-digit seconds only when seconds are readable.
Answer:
11.57.38
